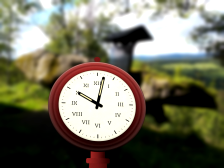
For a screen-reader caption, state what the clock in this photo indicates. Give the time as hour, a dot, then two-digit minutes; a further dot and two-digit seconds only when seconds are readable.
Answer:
10.02
